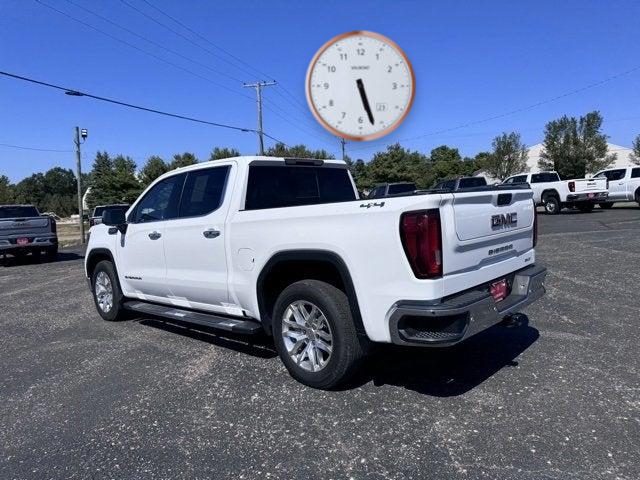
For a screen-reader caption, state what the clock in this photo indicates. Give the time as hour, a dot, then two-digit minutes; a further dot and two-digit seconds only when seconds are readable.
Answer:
5.27
